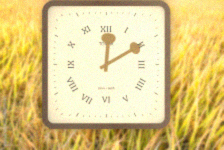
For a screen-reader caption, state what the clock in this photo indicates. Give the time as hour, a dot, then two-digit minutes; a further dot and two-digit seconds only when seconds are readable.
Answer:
12.10
